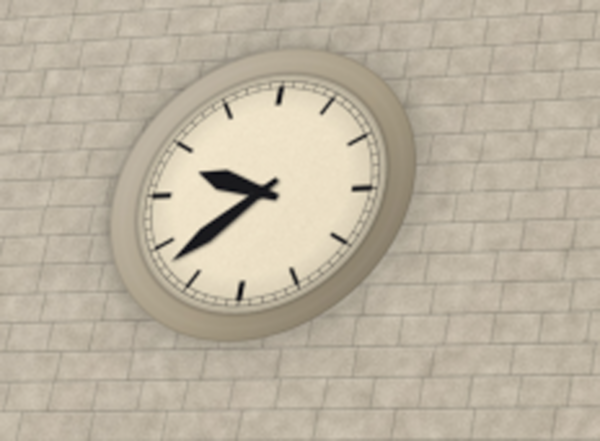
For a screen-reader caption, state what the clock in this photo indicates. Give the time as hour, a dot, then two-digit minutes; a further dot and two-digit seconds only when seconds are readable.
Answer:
9.38
